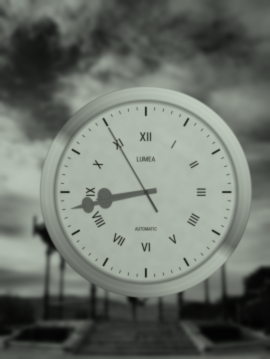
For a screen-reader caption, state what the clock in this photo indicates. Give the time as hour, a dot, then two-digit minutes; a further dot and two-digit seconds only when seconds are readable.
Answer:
8.42.55
